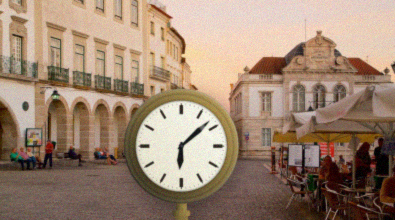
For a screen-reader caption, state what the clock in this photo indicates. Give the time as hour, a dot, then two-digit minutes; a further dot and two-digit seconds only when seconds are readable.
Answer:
6.08
